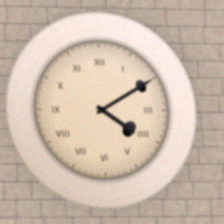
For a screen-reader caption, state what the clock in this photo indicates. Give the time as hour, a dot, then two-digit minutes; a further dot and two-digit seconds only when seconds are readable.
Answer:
4.10
